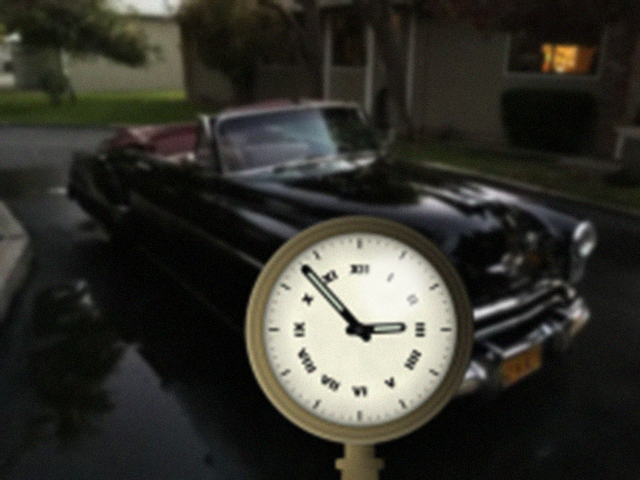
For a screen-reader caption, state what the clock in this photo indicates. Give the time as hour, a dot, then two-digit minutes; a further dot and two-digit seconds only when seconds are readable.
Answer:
2.53
